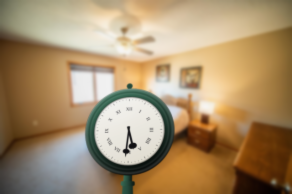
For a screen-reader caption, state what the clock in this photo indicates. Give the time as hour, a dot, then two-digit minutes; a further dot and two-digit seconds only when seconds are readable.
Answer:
5.31
